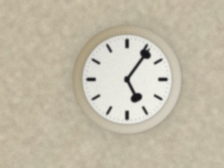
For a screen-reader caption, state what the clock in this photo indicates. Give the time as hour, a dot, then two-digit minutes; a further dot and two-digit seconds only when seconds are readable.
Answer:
5.06
